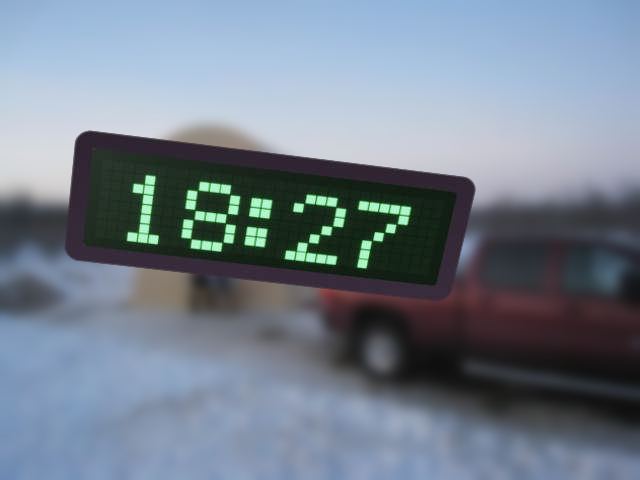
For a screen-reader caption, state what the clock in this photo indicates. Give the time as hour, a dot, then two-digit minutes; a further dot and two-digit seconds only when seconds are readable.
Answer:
18.27
